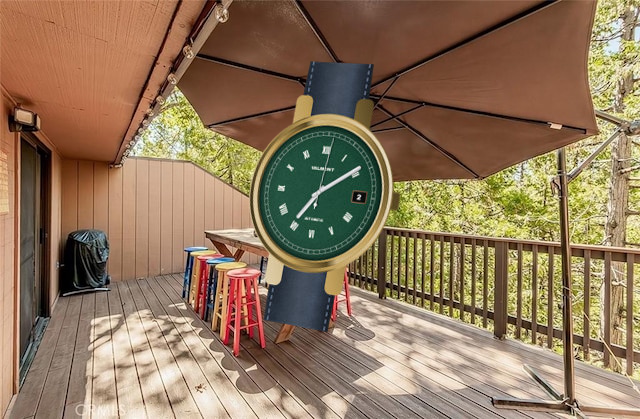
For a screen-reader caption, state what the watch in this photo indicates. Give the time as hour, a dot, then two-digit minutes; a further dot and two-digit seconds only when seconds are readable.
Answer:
7.09.01
